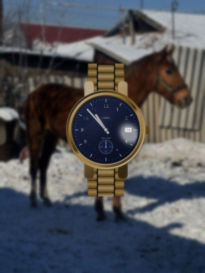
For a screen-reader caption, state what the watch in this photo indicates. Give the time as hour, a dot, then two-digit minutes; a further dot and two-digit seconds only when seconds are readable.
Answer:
10.53
